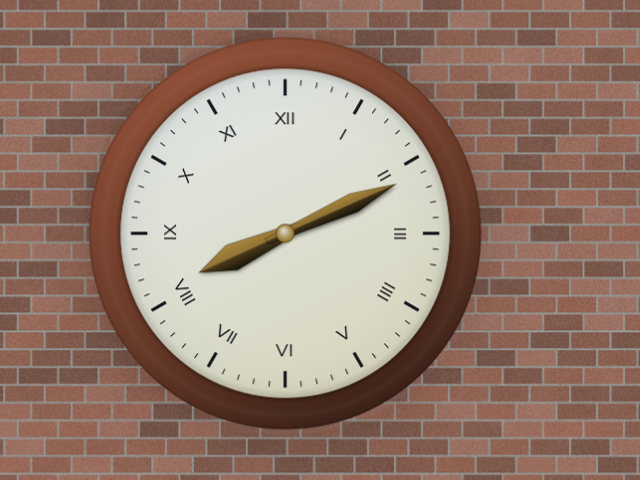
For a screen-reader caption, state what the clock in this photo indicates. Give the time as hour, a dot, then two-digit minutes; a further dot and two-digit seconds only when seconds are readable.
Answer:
8.11
